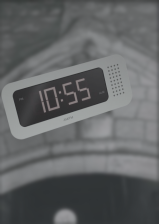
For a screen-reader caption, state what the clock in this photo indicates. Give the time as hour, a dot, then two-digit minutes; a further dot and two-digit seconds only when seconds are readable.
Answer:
10.55
